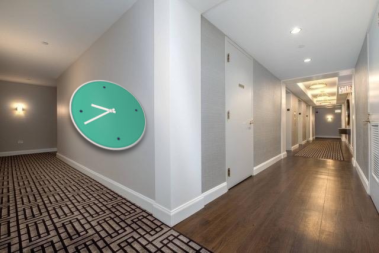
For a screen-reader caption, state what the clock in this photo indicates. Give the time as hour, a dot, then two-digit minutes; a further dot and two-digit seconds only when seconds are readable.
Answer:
9.41
